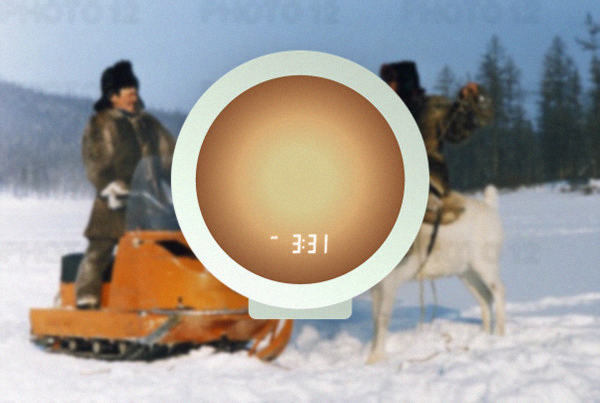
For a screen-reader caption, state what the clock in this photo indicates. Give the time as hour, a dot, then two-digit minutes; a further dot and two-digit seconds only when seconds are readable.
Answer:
3.31
